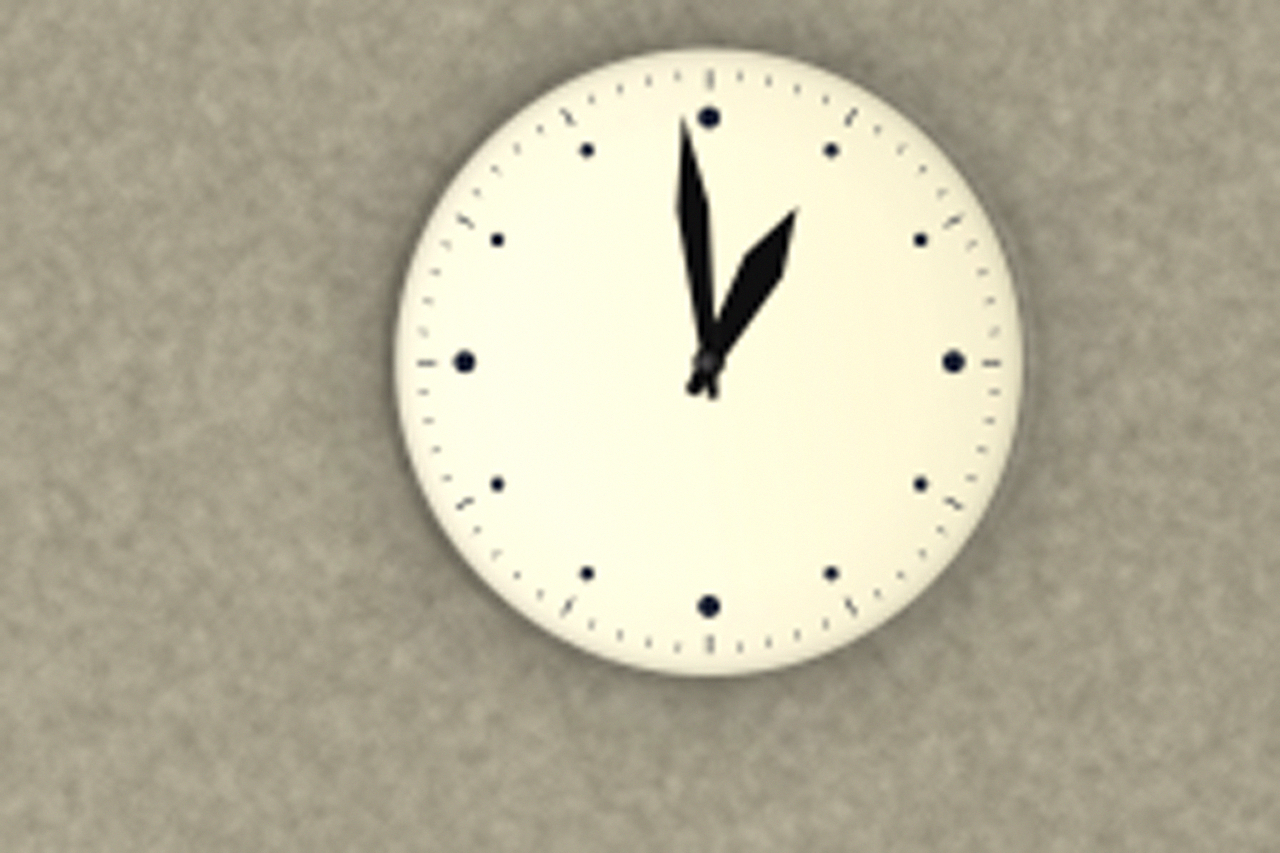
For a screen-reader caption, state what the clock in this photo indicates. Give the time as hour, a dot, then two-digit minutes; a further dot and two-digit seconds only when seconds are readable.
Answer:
12.59
